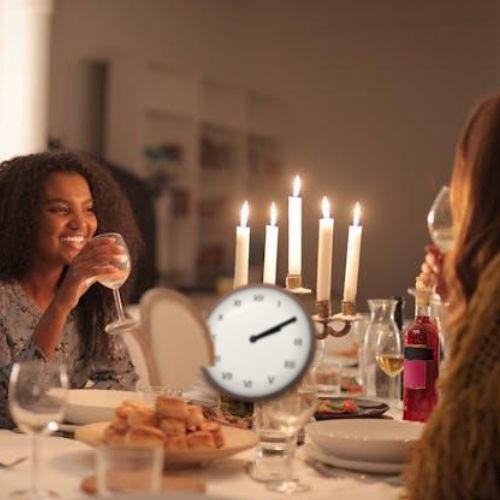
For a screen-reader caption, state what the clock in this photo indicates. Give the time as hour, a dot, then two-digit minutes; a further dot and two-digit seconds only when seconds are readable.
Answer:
2.10
